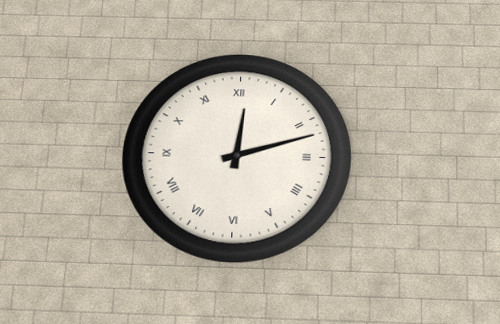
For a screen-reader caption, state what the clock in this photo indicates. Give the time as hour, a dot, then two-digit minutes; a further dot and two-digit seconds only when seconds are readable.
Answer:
12.12
